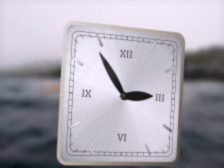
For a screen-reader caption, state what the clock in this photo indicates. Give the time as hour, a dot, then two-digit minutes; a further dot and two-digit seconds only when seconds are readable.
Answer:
2.54
